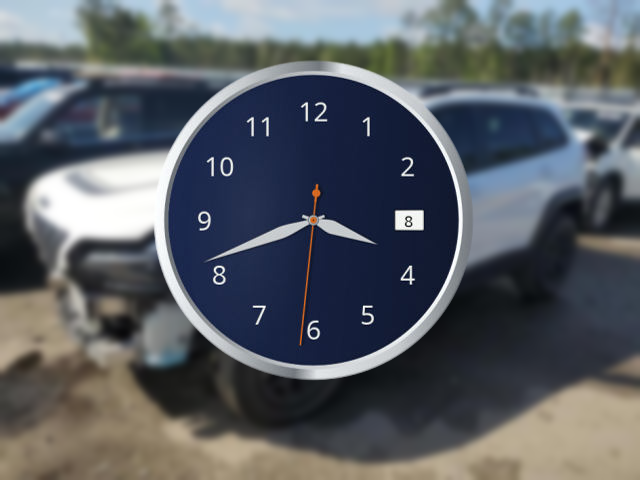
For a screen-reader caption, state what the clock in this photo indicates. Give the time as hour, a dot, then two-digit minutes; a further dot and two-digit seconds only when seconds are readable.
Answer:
3.41.31
